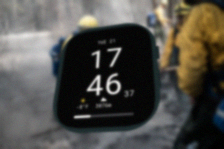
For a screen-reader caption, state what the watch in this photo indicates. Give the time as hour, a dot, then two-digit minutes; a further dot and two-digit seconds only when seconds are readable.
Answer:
17.46
